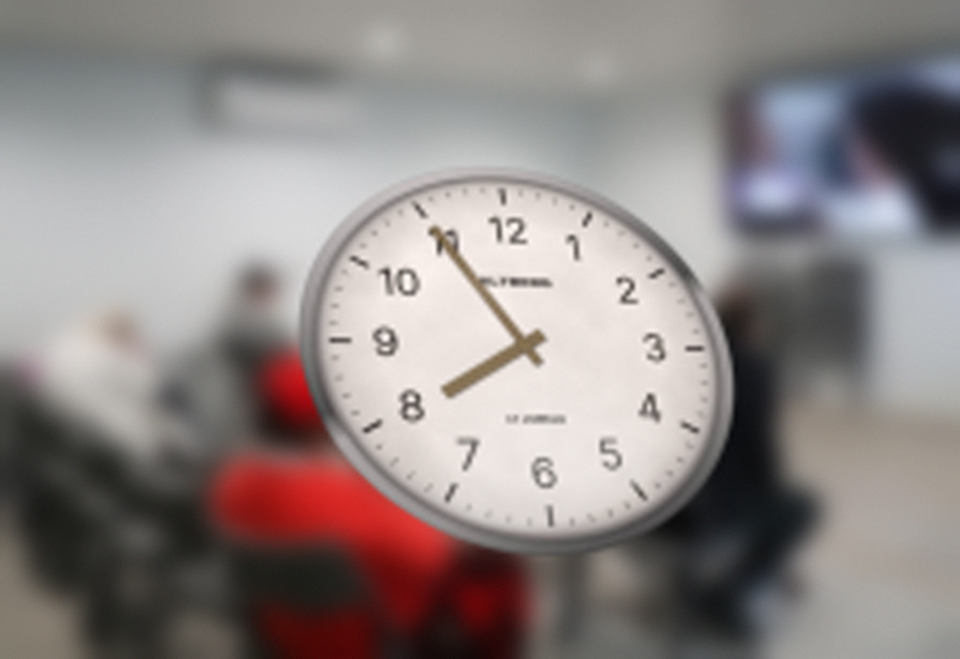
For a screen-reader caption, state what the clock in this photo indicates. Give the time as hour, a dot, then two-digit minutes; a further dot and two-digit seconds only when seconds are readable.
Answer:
7.55
